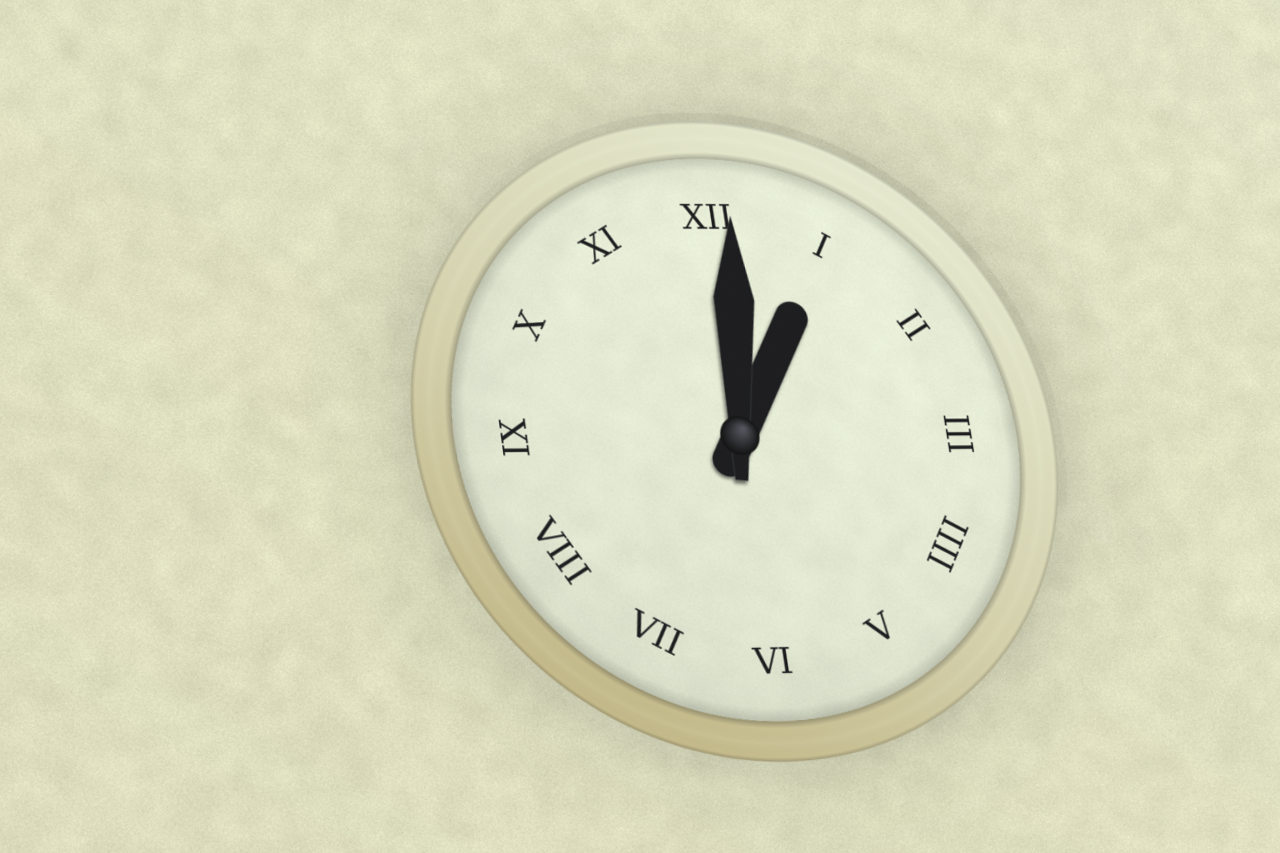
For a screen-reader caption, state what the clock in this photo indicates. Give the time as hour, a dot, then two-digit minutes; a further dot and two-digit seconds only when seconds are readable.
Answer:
1.01
